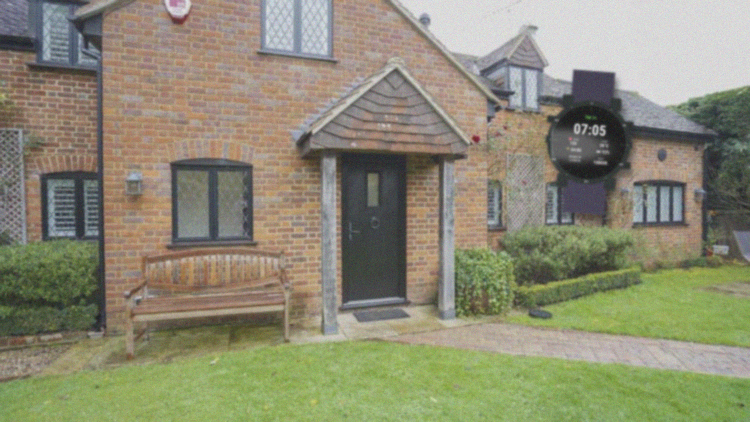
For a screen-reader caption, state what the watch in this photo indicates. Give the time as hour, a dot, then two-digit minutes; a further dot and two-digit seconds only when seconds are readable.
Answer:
7.05
